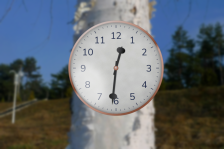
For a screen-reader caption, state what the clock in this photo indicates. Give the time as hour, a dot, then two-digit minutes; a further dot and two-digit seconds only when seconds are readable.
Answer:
12.31
